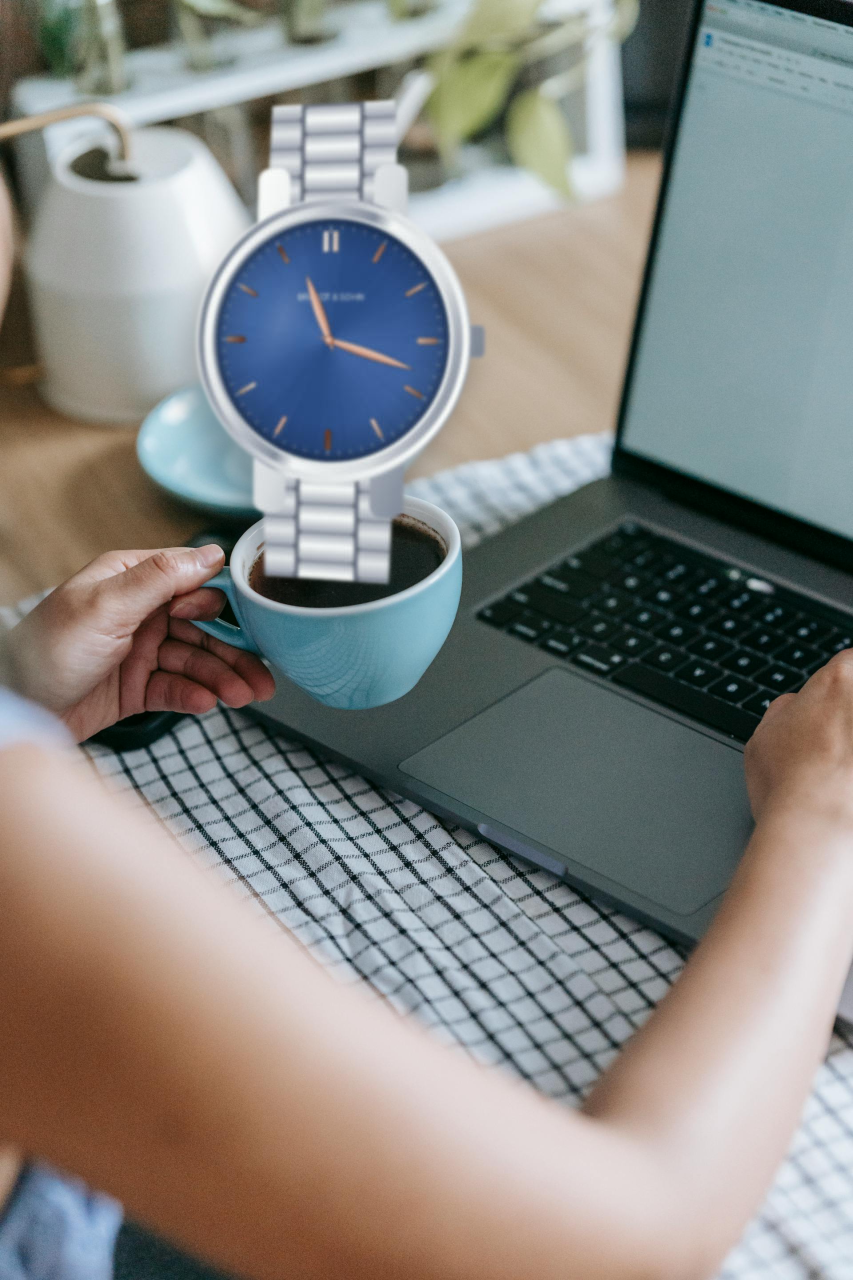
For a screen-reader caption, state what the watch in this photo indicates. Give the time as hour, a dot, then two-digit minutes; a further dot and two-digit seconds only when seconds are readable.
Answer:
11.18
